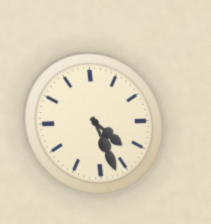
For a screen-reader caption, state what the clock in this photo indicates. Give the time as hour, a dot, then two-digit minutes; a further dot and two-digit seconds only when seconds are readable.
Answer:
4.27
